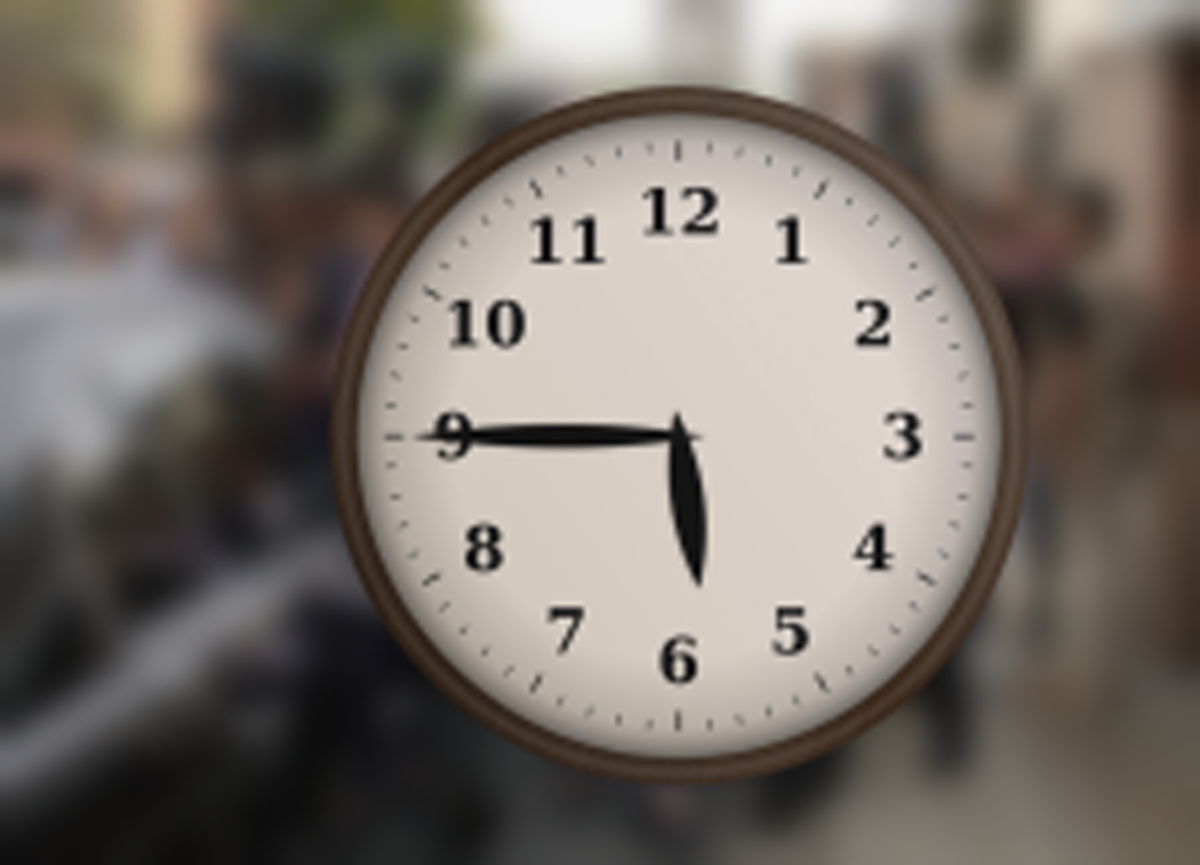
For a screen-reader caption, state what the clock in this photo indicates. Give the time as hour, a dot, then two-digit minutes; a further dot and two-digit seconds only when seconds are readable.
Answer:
5.45
